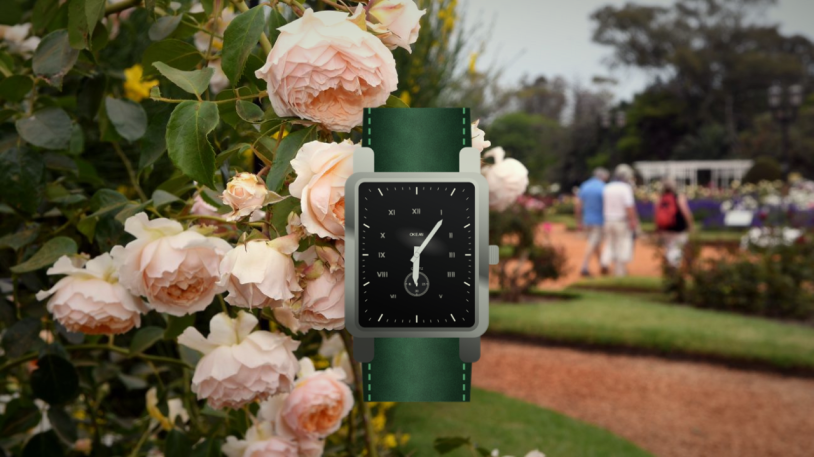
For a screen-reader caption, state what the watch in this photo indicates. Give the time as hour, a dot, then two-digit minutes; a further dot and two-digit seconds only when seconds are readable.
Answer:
6.06
